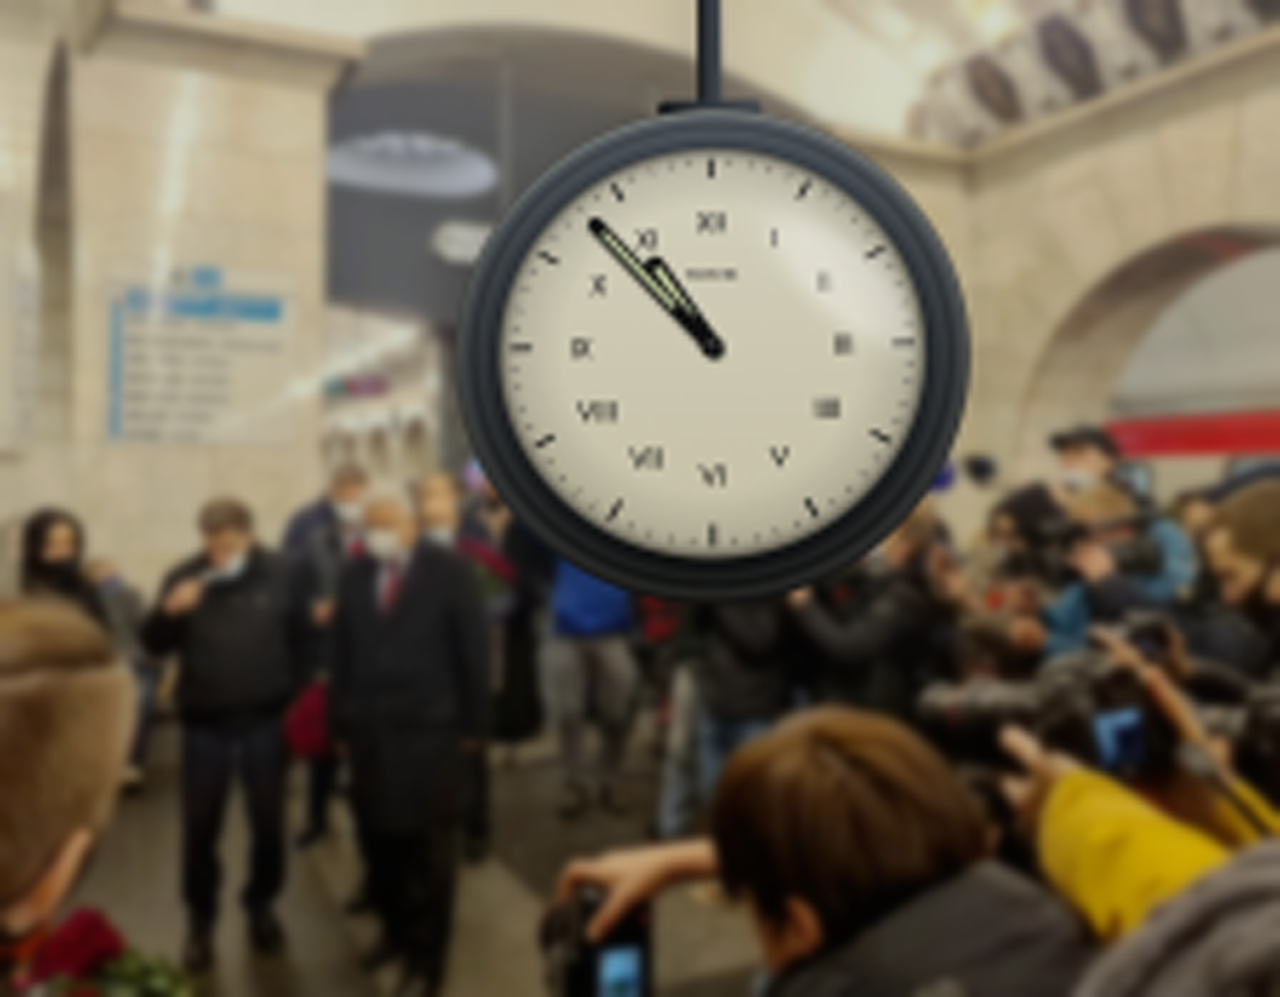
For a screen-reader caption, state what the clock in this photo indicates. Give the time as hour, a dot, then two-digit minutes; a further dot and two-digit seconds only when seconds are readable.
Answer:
10.53
